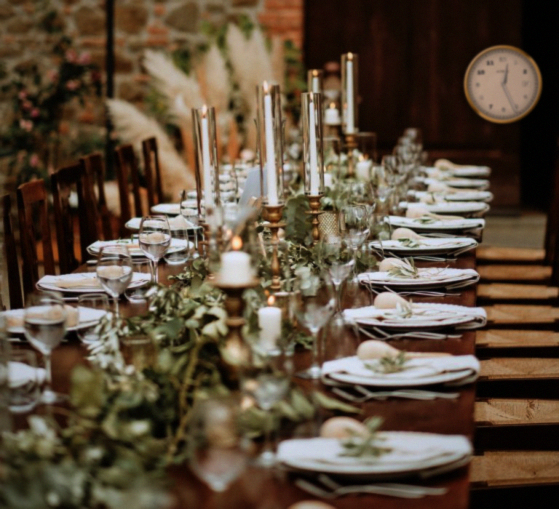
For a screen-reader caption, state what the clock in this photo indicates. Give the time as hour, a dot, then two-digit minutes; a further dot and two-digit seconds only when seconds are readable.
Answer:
12.26
